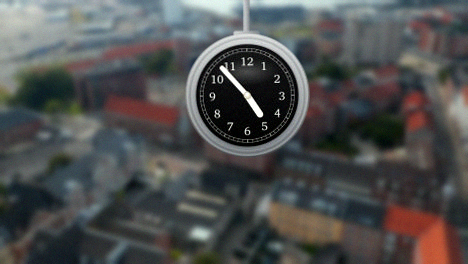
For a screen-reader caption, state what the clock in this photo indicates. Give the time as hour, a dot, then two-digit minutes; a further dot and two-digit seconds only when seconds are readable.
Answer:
4.53
